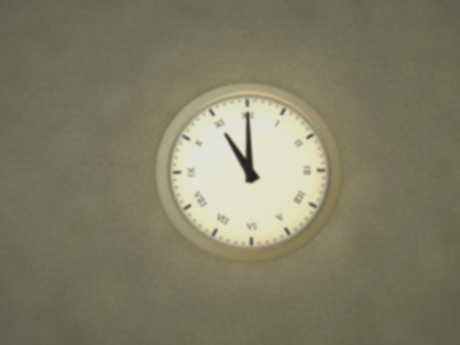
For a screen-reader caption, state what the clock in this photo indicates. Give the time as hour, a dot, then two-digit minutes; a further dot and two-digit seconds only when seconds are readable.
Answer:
11.00
